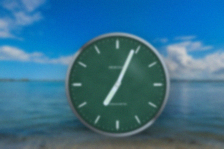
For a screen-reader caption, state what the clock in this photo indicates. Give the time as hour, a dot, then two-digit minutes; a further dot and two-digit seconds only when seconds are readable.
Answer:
7.04
